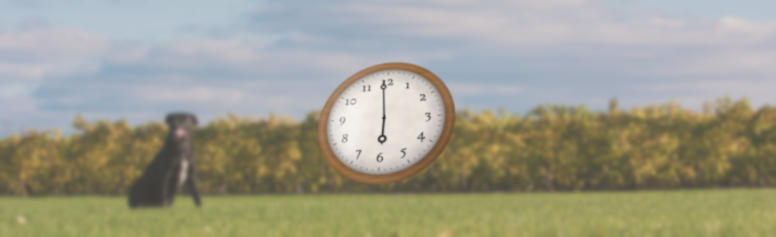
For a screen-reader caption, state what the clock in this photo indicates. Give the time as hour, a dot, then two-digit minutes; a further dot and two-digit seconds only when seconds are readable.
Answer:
5.59
